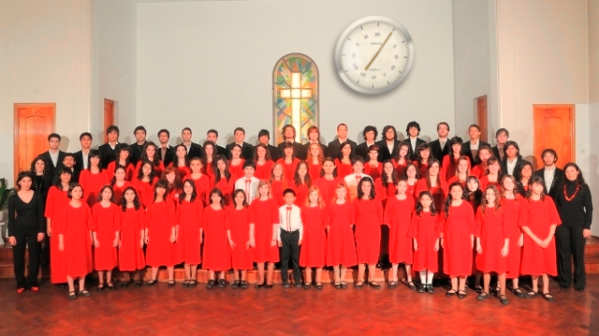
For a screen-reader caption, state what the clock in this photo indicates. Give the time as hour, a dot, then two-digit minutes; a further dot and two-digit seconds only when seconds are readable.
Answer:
7.05
